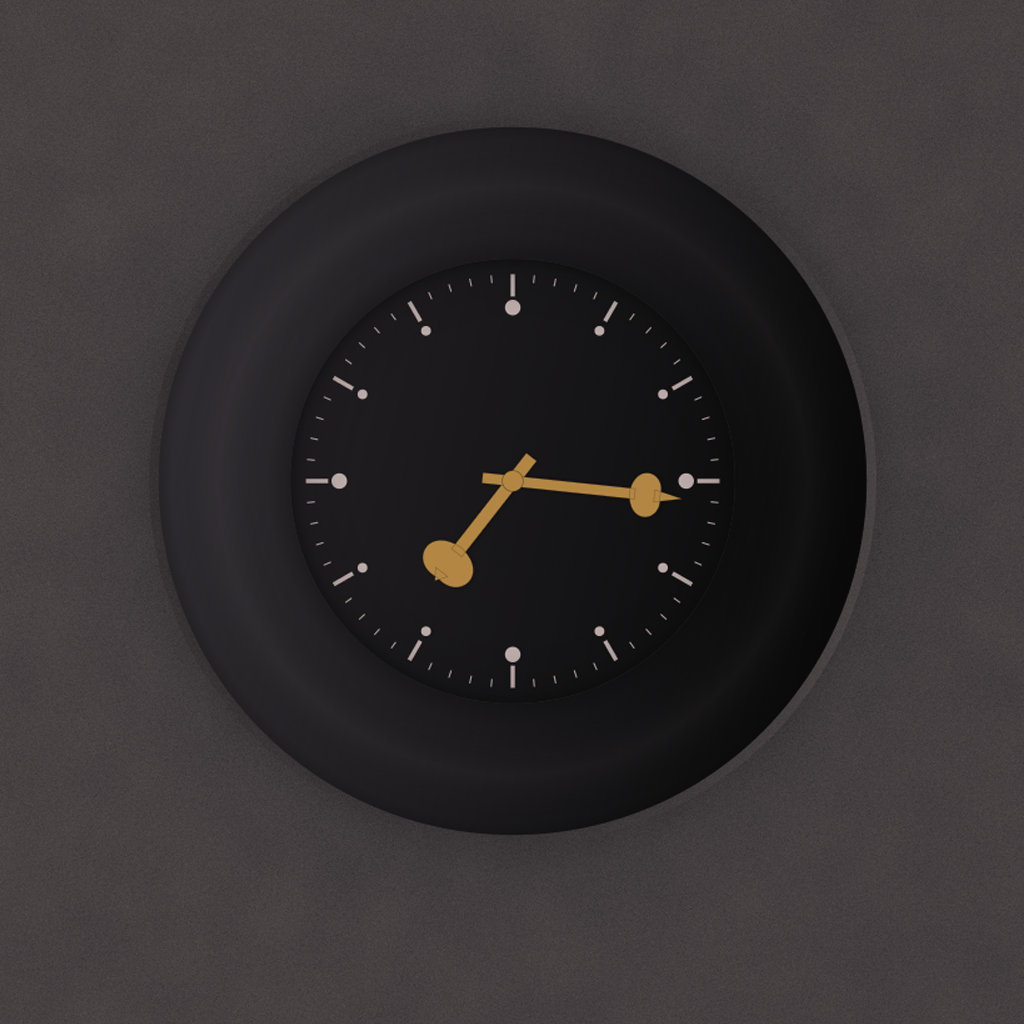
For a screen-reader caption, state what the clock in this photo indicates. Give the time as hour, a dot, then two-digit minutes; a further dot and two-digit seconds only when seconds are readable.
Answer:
7.16
